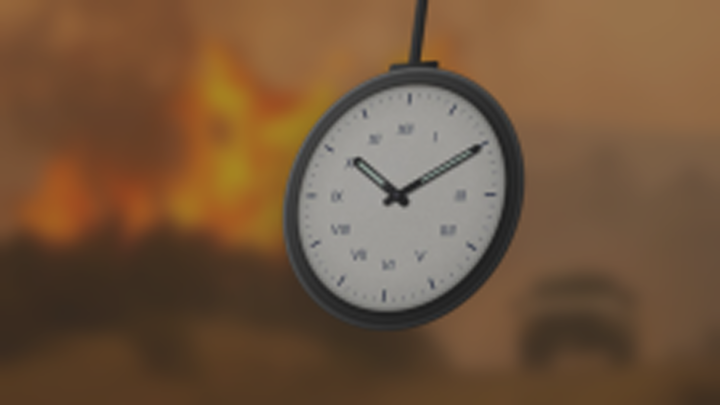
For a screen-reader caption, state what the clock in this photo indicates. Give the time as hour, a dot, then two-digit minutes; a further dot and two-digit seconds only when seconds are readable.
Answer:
10.10
